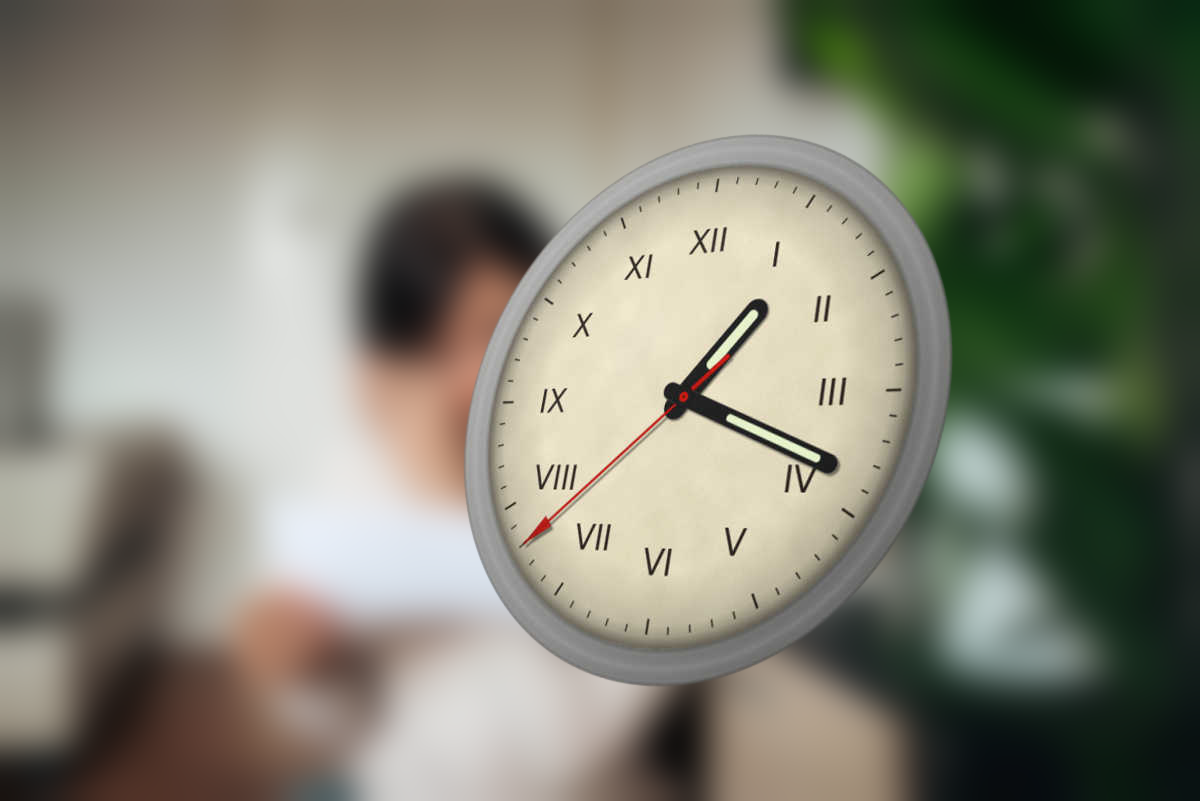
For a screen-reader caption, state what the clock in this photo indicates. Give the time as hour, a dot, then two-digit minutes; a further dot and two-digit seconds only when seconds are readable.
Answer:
1.18.38
